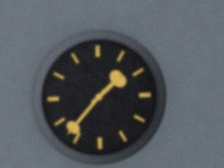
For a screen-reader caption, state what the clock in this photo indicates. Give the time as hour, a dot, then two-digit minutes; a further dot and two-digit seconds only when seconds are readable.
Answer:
1.37
